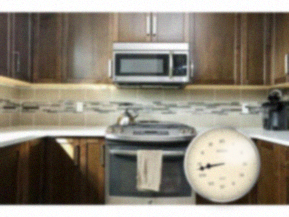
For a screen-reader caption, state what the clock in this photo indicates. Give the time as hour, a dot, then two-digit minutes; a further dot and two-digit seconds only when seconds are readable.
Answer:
8.43
